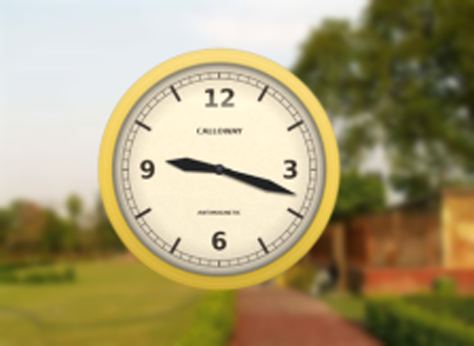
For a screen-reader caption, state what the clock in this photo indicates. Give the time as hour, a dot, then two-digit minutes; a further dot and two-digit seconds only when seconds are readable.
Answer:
9.18
